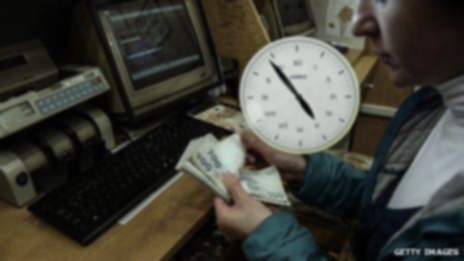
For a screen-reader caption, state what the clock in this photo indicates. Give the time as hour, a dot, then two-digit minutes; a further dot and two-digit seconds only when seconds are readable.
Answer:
4.54
